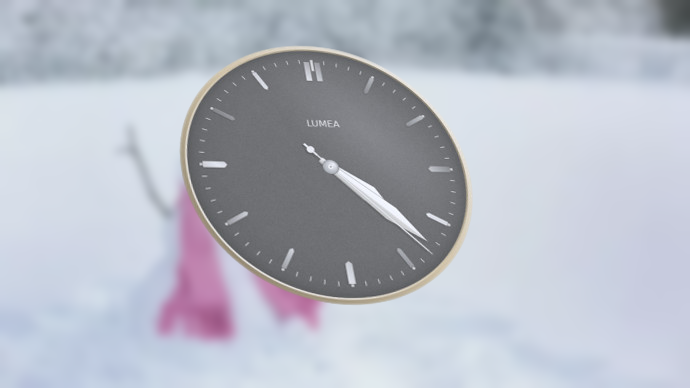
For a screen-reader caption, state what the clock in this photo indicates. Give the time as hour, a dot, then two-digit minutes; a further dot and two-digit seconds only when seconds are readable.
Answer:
4.22.23
